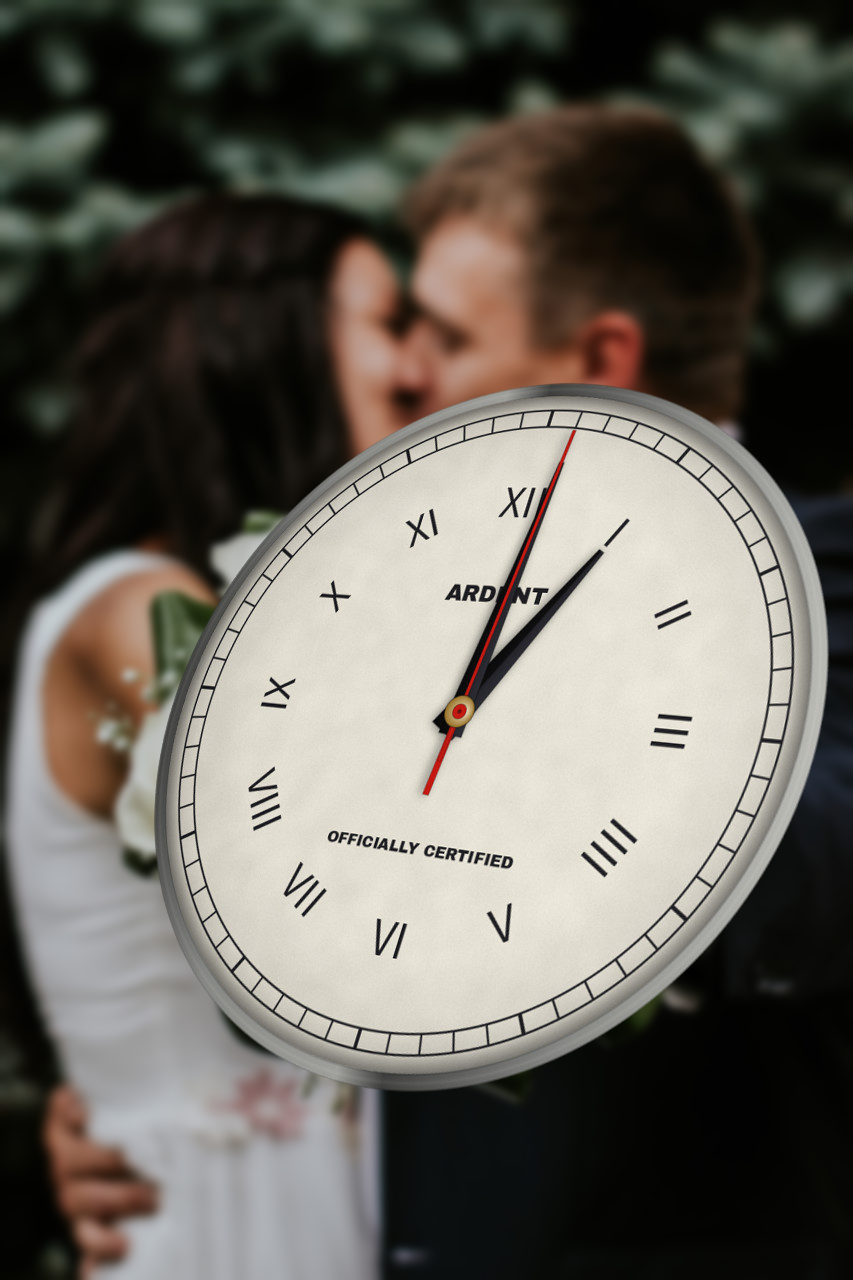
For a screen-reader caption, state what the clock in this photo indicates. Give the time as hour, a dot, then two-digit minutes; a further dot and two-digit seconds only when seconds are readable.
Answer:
1.01.01
